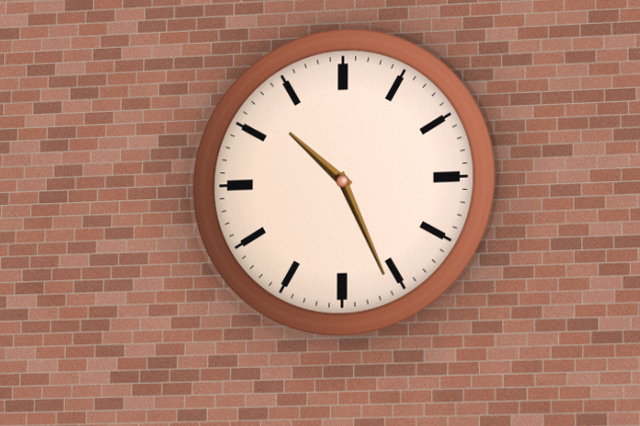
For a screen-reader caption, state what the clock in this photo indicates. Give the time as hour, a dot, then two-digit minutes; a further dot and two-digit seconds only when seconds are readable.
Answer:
10.26
